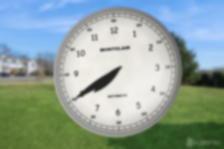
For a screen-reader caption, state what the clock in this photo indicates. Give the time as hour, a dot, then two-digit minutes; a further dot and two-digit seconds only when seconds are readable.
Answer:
7.40
